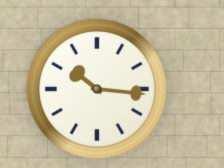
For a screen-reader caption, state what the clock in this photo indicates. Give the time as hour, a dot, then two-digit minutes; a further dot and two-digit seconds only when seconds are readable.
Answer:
10.16
